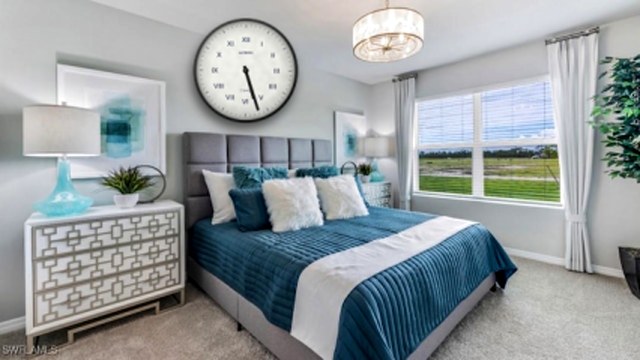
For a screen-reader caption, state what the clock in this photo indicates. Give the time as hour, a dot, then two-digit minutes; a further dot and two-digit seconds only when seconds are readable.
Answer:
5.27
